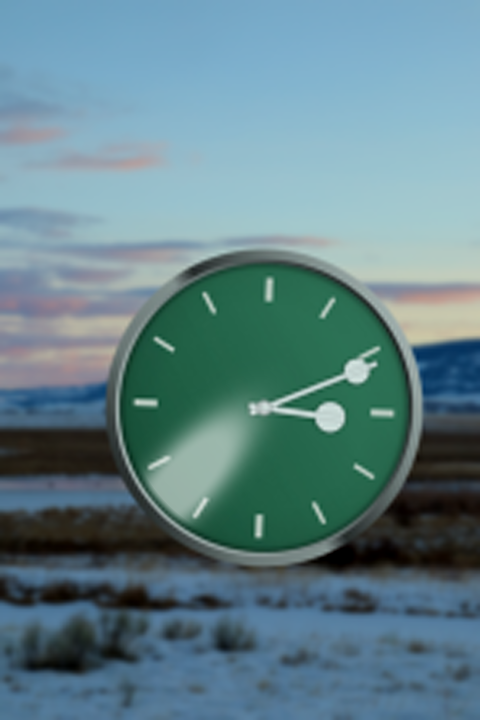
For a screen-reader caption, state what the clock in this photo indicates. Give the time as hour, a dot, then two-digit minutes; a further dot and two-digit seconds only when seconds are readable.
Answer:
3.11
